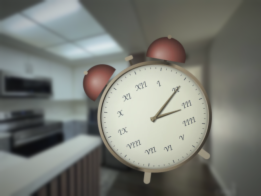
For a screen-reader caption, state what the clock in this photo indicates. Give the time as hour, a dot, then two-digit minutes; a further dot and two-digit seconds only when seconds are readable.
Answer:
3.10
